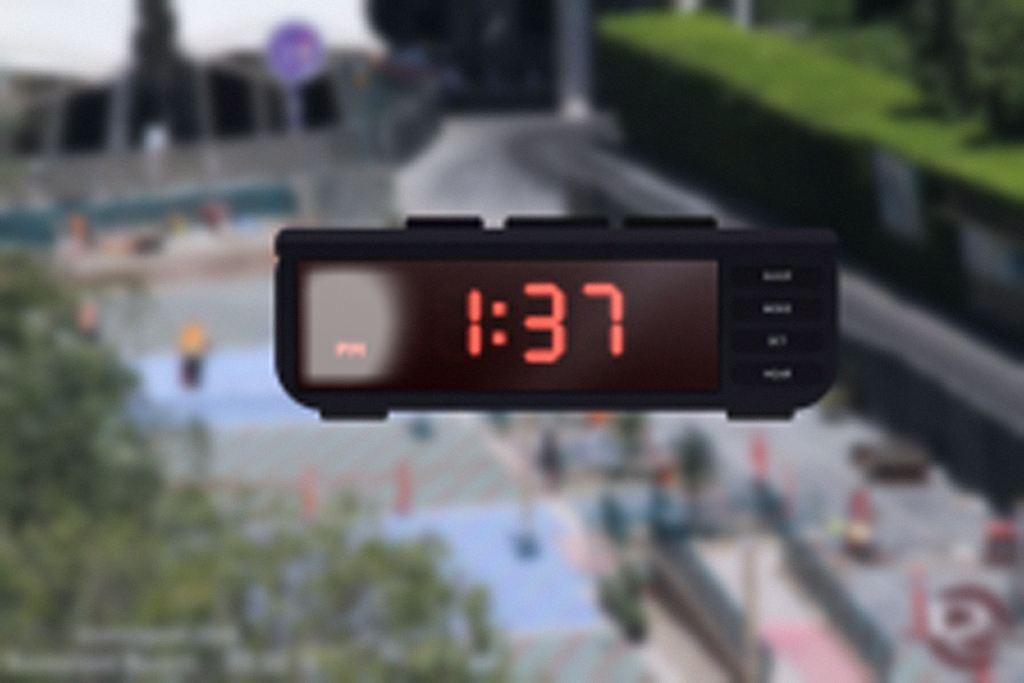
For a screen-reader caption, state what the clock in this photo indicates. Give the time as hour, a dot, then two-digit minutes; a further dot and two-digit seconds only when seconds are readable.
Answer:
1.37
